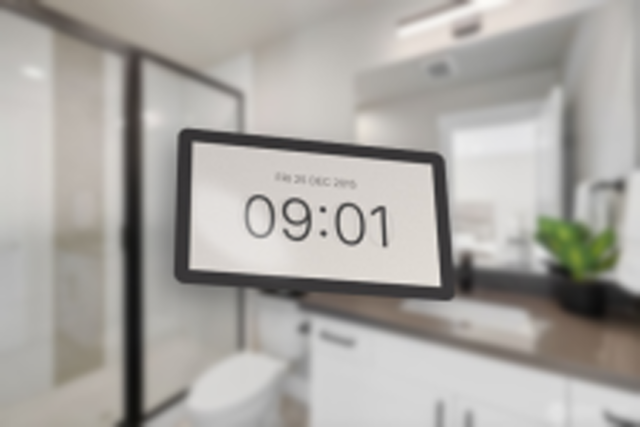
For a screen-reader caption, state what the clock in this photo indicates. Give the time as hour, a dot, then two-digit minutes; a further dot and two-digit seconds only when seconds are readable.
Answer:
9.01
